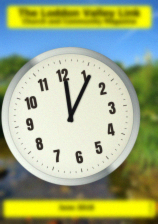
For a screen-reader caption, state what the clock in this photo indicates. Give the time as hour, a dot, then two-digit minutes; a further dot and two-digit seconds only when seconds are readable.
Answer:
12.06
